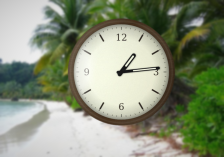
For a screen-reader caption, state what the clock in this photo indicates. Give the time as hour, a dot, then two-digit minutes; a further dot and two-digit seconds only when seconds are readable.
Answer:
1.14
